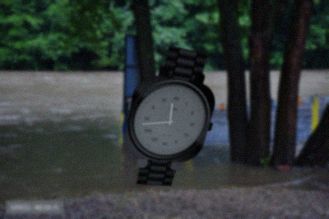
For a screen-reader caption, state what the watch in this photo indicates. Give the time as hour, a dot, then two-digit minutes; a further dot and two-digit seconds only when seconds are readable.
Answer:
11.43
